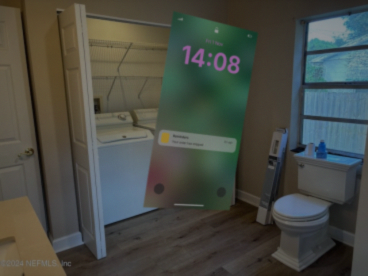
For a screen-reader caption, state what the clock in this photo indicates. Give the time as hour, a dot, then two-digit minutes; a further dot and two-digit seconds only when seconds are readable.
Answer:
14.08
